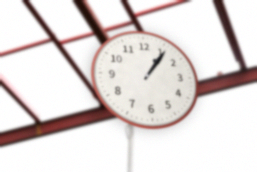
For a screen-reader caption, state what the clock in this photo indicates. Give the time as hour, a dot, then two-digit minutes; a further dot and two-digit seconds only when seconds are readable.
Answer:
1.06
